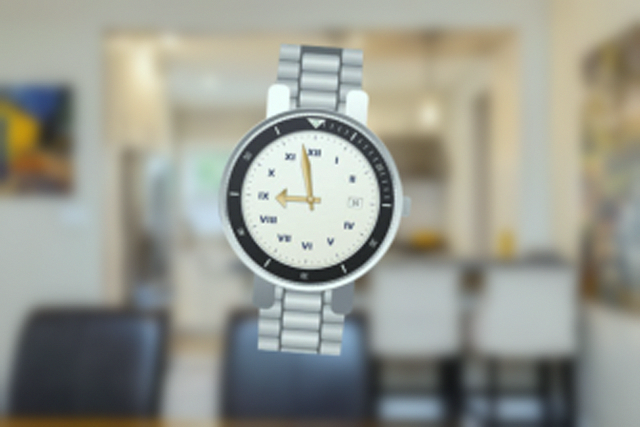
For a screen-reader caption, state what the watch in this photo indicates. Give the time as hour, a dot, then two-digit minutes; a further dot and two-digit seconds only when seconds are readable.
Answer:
8.58
